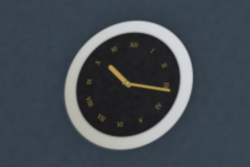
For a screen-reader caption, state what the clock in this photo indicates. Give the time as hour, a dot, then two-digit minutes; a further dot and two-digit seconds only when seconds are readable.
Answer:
10.16
